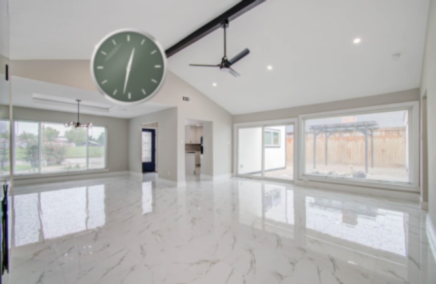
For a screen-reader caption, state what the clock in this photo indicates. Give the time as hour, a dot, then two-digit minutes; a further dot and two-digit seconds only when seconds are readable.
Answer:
12.32
